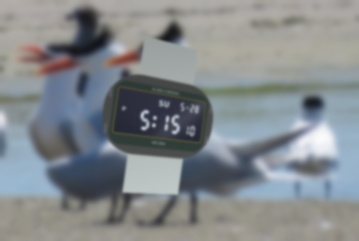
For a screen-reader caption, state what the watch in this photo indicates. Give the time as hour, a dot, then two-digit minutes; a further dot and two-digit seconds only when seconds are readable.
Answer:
5.15
